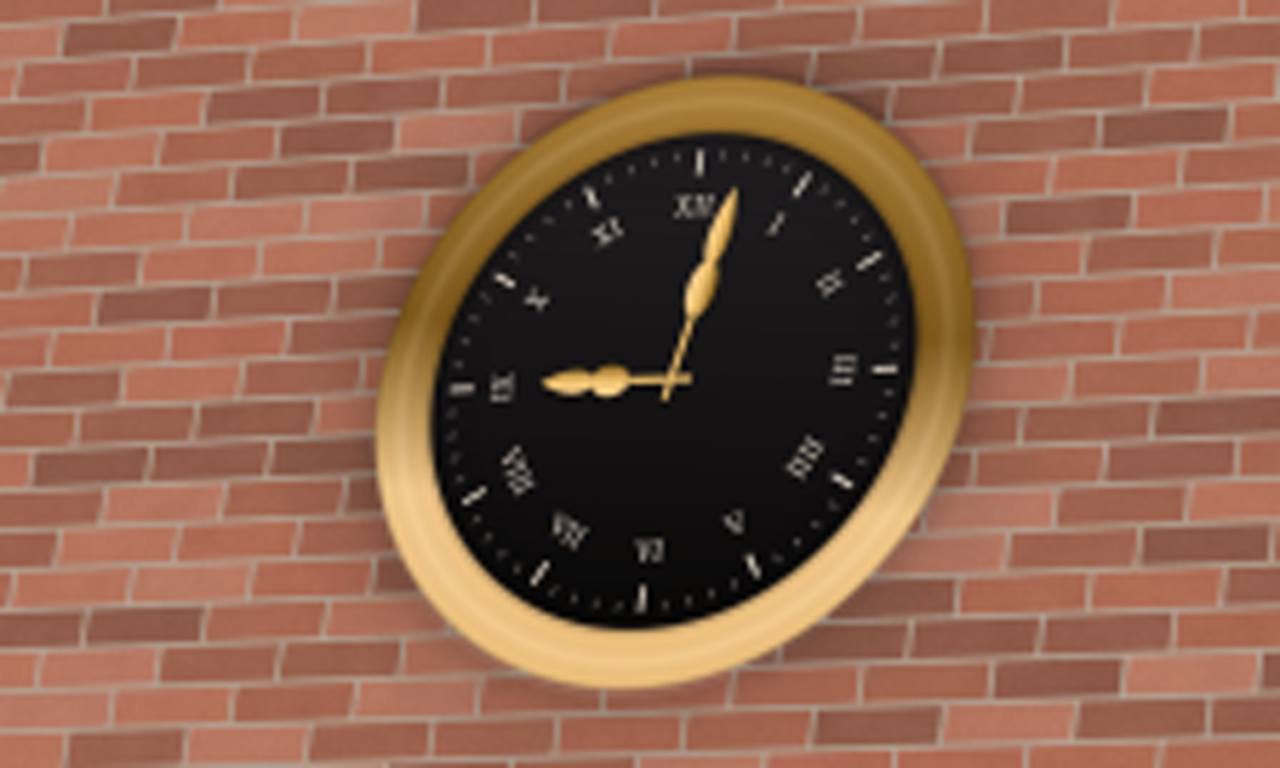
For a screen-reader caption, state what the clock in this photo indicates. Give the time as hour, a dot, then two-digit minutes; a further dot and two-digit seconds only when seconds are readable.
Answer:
9.02
